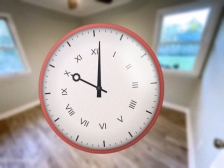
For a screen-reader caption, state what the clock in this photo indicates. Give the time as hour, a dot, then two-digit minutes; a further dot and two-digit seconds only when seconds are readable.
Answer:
10.01
